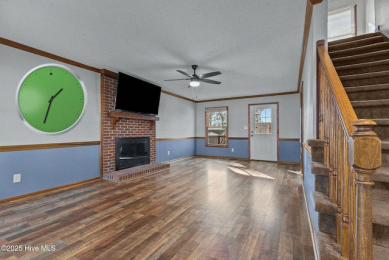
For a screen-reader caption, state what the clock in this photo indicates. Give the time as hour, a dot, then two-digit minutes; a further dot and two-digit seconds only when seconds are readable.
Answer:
1.33
